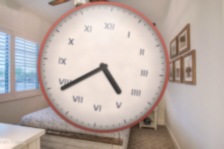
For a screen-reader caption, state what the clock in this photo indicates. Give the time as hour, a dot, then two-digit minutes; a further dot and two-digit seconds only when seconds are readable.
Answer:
4.39
